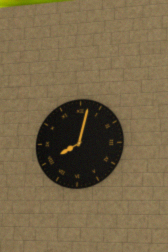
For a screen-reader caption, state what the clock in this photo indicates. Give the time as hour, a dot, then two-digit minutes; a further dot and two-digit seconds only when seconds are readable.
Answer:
8.02
